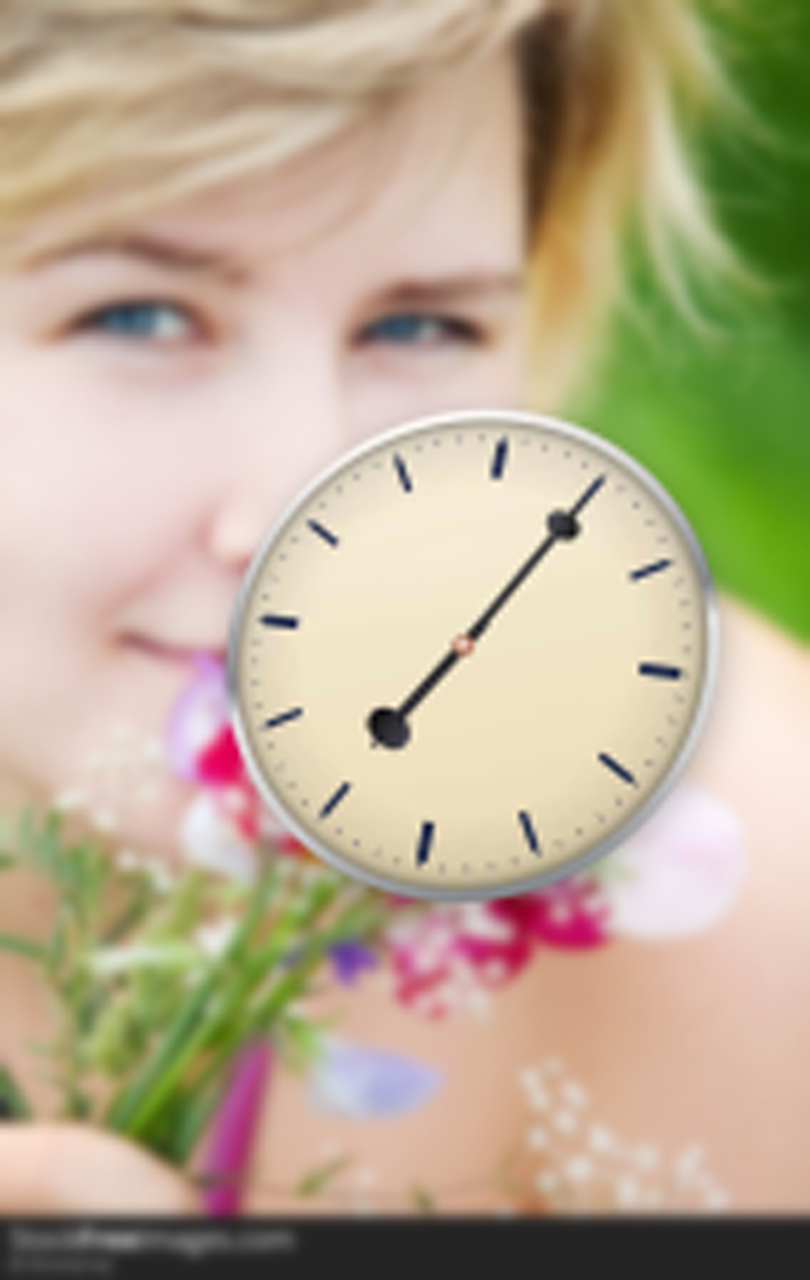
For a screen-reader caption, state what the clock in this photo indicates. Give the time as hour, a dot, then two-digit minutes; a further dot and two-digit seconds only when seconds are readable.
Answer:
7.05
